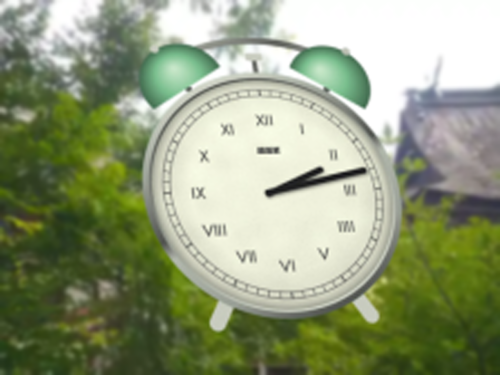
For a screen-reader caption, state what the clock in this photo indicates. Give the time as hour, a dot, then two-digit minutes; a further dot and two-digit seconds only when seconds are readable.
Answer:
2.13
